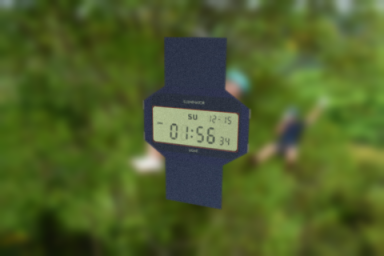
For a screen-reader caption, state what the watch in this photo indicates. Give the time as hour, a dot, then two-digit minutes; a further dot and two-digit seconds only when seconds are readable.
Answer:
1.56
